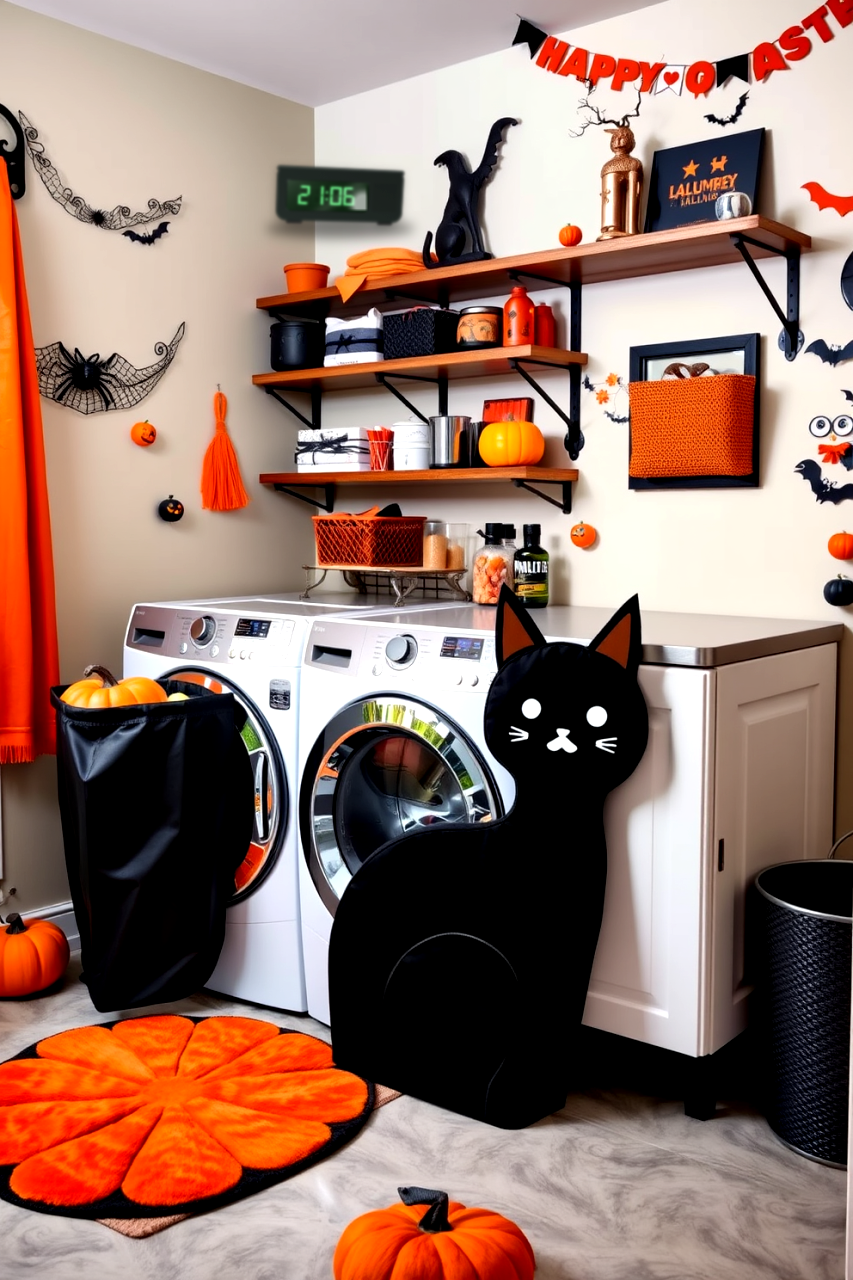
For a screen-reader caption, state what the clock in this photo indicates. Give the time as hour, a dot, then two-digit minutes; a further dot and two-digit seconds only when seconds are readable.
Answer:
21.06
